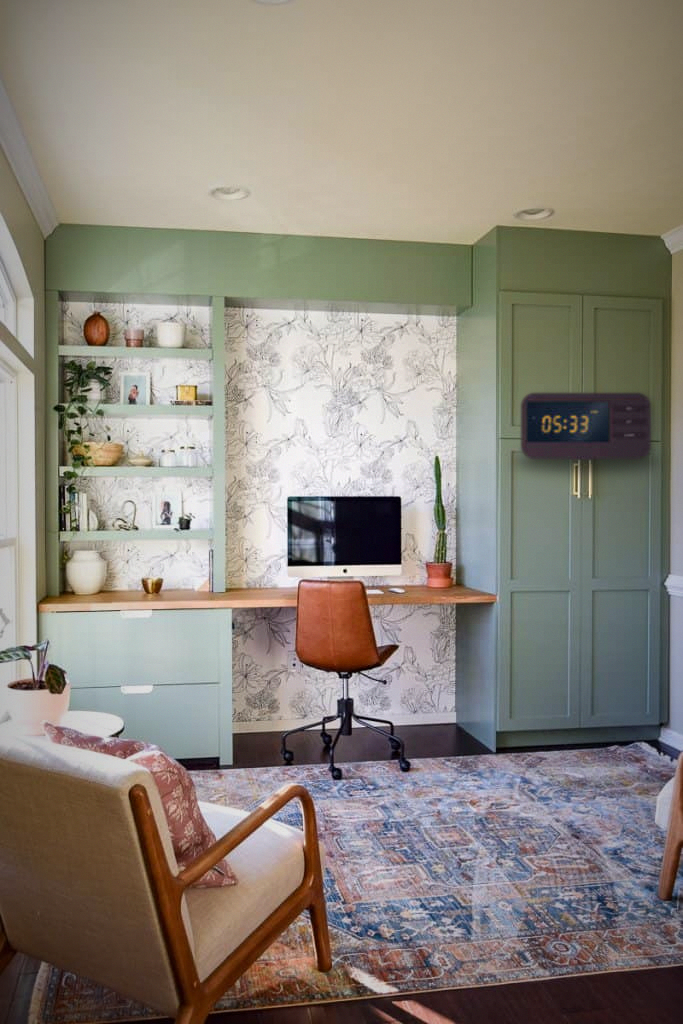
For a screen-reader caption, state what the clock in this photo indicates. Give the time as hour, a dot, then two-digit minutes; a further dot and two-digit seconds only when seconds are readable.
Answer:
5.33
